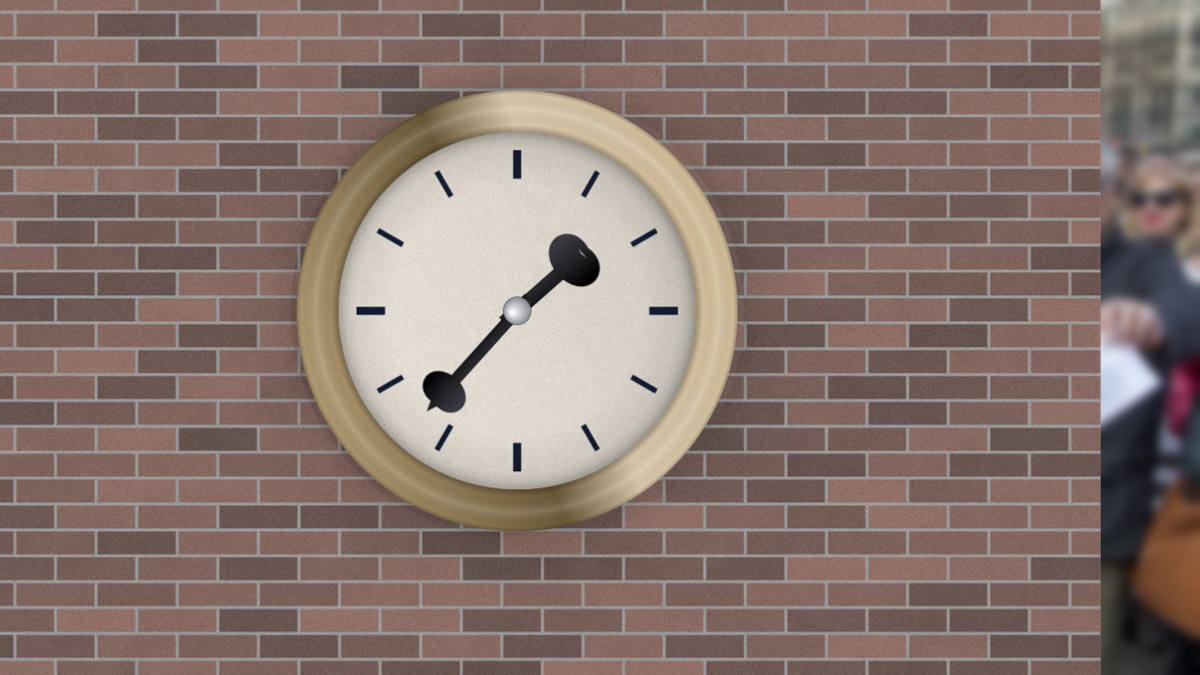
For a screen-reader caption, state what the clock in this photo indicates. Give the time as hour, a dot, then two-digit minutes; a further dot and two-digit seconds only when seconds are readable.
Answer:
1.37
